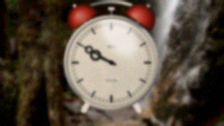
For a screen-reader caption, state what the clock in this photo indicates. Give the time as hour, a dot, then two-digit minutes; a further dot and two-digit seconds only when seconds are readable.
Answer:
9.50
